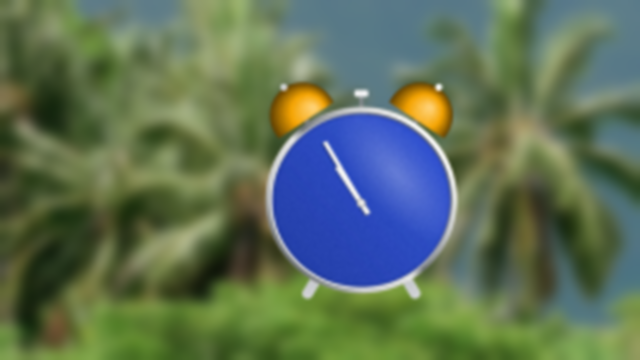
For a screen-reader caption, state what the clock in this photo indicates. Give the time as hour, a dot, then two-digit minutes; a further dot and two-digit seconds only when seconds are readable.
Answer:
10.55
